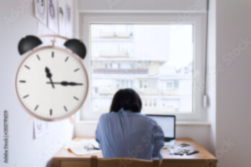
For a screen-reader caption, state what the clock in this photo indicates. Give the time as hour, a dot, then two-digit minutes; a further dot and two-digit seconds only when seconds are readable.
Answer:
11.15
